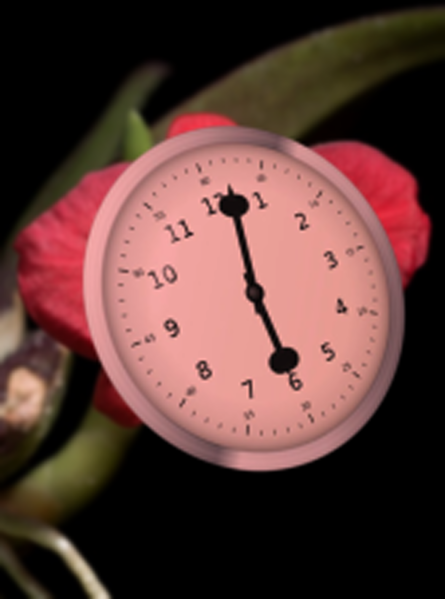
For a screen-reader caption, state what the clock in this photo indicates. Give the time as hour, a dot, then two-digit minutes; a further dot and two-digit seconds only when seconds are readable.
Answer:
6.02
